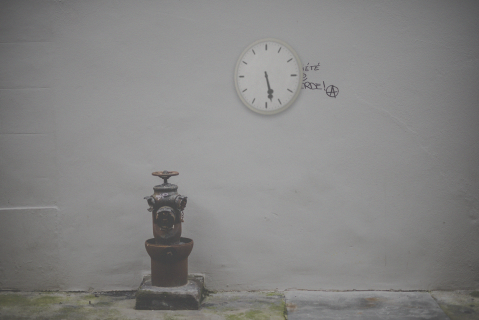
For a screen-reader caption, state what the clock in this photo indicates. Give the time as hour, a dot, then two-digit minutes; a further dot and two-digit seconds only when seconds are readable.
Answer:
5.28
